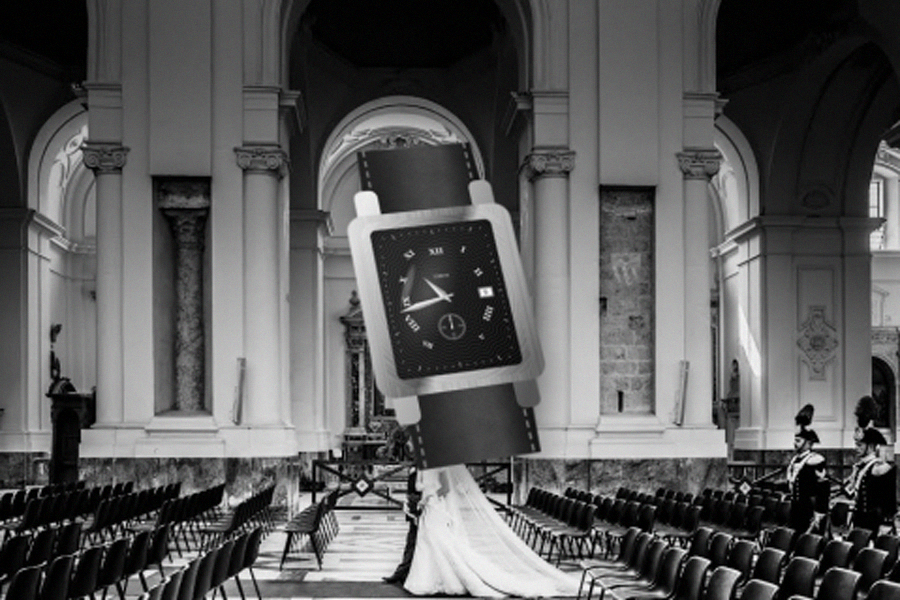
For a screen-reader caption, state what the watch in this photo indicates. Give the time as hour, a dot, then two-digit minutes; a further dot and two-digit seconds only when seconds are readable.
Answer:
10.43
